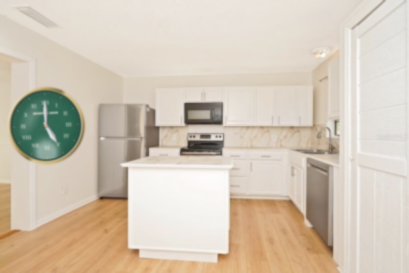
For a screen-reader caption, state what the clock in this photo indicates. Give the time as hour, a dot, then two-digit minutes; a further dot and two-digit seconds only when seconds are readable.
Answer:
5.00
